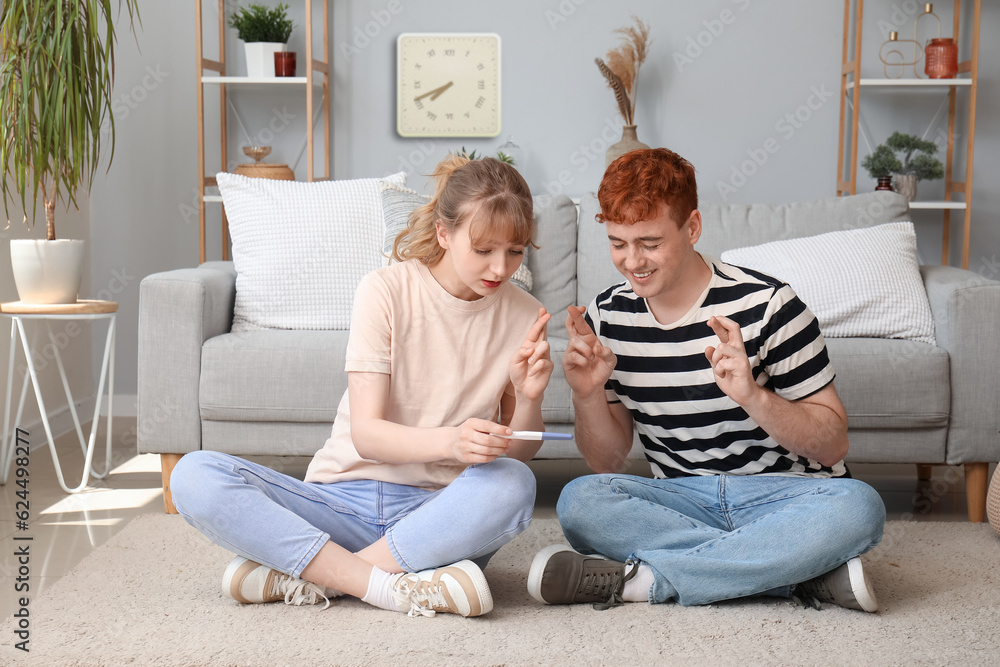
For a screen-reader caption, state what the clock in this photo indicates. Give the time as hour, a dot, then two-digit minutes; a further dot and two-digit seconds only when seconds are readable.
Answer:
7.41
